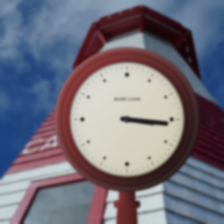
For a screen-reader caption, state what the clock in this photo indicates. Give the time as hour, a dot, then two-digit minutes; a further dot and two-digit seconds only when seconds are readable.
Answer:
3.16
